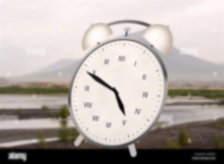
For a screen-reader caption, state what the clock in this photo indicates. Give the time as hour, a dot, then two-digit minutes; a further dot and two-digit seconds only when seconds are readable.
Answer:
4.49
